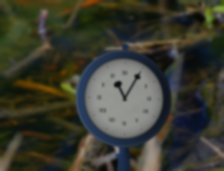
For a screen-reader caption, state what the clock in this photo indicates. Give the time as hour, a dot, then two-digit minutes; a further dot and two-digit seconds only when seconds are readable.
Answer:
11.05
